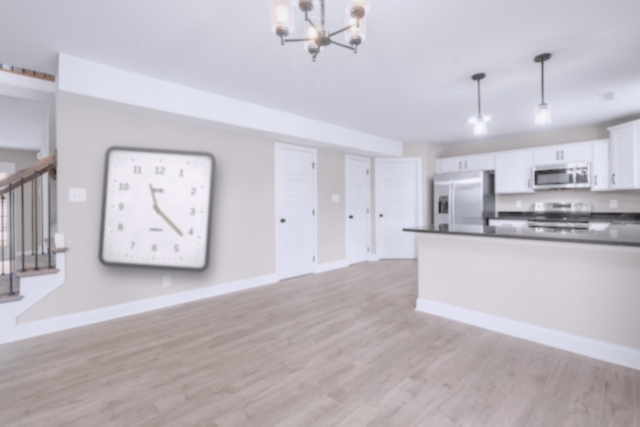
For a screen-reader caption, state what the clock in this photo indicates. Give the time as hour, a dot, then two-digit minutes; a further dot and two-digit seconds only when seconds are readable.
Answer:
11.22
